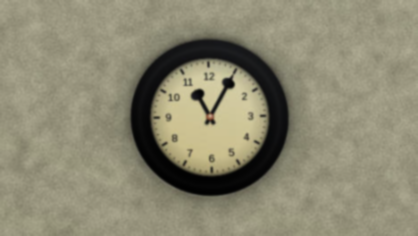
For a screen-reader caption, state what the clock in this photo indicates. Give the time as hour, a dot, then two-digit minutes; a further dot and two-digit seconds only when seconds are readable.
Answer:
11.05
